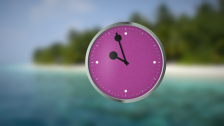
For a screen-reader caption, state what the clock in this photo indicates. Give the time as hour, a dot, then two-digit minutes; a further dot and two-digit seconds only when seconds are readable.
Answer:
9.57
